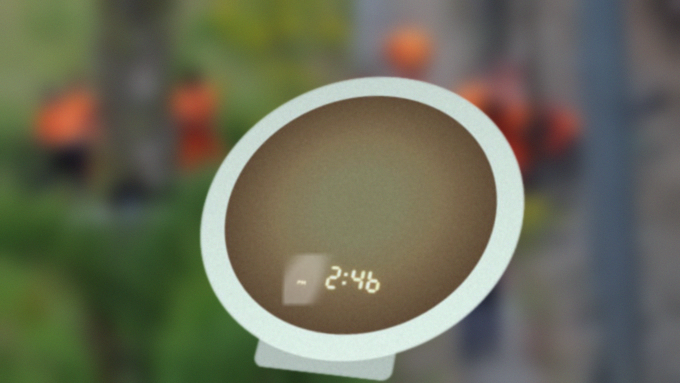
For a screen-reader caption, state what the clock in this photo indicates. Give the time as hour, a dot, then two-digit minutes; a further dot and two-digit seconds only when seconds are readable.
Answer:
2.46
